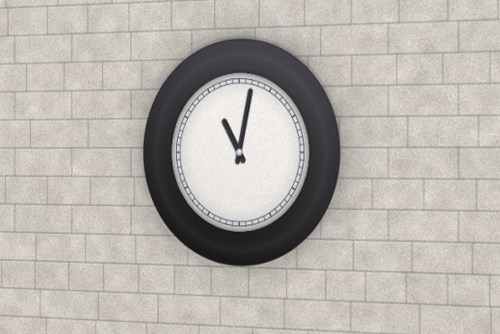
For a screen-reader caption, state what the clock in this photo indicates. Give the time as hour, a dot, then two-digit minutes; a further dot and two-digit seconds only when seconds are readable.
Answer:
11.02
